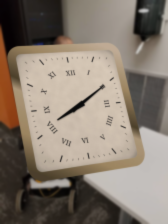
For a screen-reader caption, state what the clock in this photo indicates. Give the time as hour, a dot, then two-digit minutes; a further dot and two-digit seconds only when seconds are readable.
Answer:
8.10
